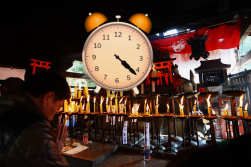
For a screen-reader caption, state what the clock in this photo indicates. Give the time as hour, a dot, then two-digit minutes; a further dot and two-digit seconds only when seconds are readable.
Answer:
4.22
